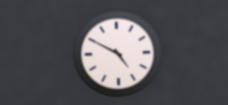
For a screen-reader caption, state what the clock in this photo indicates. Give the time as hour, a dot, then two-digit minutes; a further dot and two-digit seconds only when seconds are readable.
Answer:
4.50
